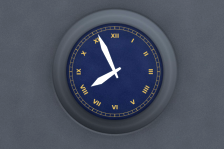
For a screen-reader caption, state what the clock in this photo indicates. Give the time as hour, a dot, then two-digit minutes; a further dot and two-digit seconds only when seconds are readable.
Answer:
7.56
